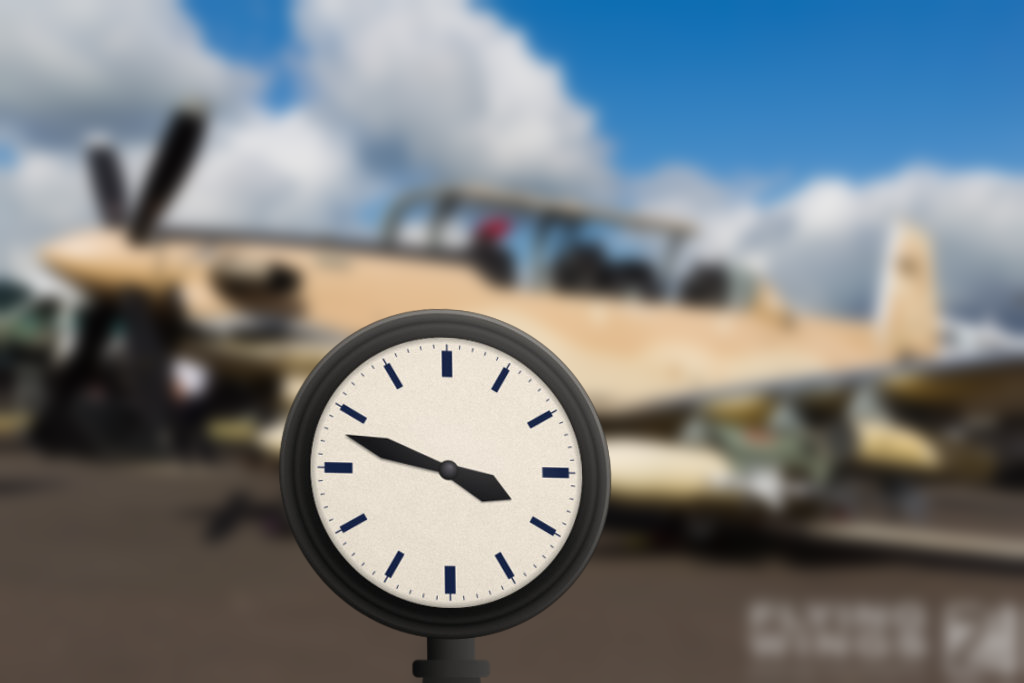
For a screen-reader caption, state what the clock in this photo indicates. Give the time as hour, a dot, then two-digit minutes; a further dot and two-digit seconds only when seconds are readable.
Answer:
3.48
